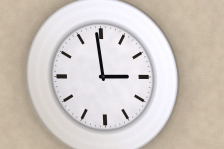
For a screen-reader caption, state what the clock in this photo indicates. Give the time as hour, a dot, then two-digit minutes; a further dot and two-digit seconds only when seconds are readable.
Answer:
2.59
